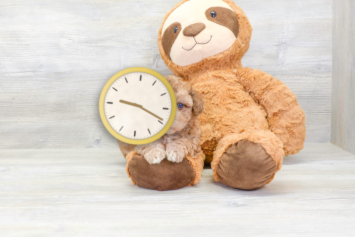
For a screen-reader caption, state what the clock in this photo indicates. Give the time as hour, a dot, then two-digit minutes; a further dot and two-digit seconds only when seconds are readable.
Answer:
9.19
